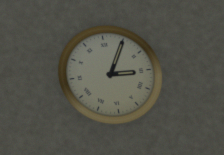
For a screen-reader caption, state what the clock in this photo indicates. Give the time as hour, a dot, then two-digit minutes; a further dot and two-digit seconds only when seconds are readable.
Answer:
3.05
